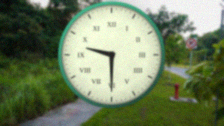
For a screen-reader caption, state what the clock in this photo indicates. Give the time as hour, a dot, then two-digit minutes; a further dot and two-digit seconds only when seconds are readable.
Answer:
9.30
